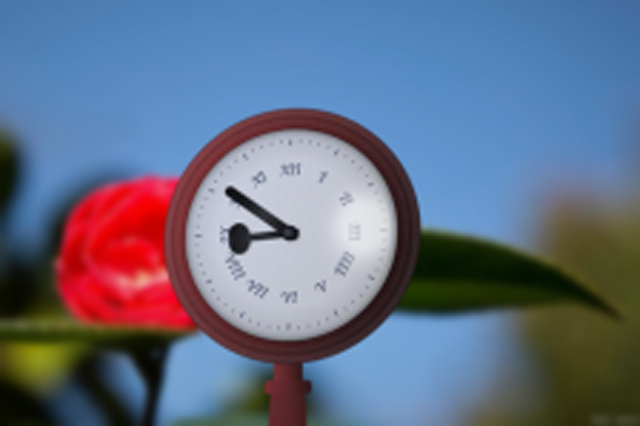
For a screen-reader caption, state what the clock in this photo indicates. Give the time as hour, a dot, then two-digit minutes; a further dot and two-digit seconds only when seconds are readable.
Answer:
8.51
